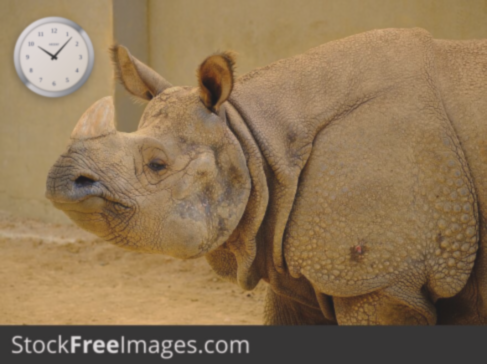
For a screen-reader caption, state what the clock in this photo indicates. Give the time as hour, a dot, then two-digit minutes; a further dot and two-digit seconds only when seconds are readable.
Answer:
10.07
